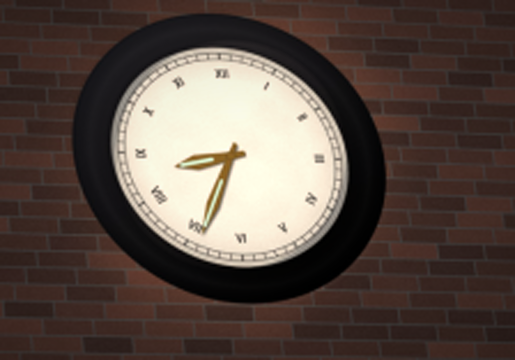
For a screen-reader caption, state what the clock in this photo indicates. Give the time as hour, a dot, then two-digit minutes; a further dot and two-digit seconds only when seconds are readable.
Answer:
8.34
